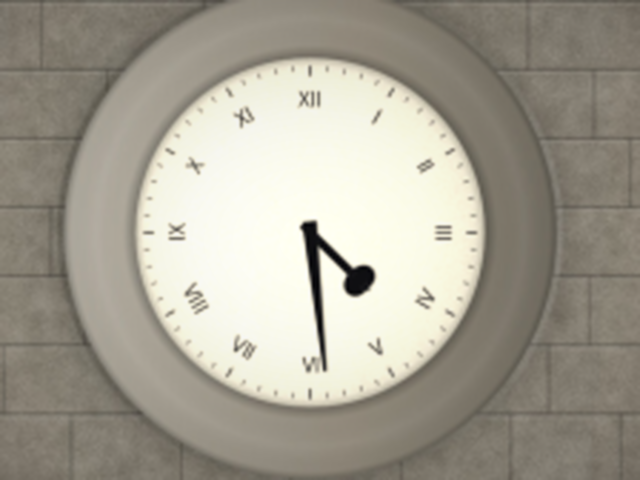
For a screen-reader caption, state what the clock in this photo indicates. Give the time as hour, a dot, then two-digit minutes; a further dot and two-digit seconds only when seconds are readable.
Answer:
4.29
